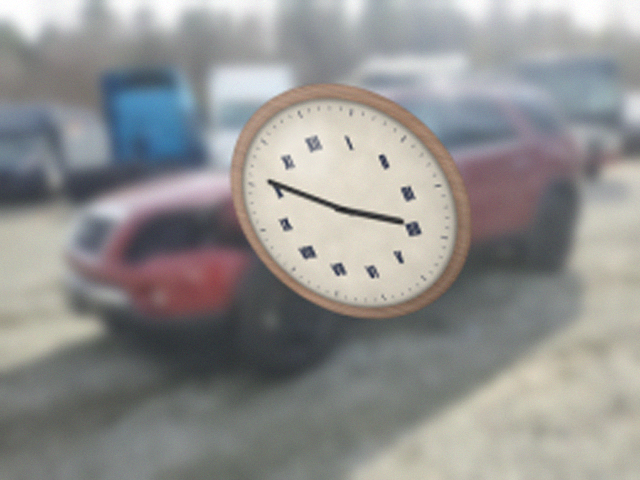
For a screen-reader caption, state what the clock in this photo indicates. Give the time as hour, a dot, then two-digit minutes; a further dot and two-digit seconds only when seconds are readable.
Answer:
3.51
